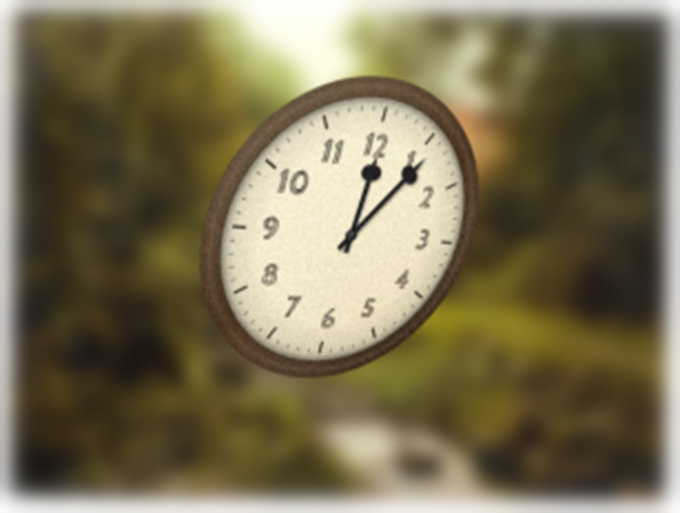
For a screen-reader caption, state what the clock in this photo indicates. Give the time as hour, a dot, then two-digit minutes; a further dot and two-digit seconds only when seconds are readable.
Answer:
12.06
